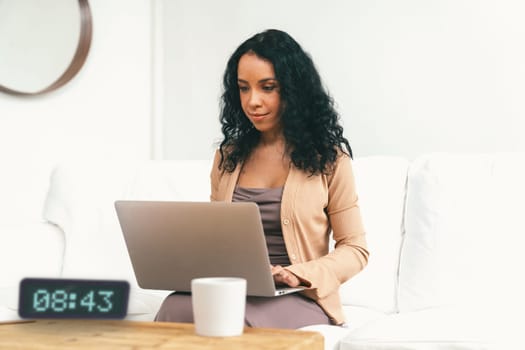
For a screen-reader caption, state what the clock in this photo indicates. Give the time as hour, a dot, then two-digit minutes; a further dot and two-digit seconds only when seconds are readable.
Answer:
8.43
